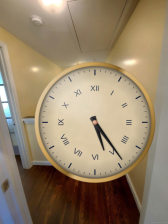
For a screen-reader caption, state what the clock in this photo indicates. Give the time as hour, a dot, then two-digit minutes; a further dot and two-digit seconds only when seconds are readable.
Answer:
5.24
